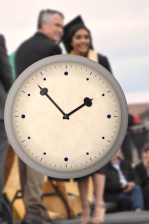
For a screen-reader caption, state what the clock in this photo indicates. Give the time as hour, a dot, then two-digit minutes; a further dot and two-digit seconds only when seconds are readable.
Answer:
1.53
